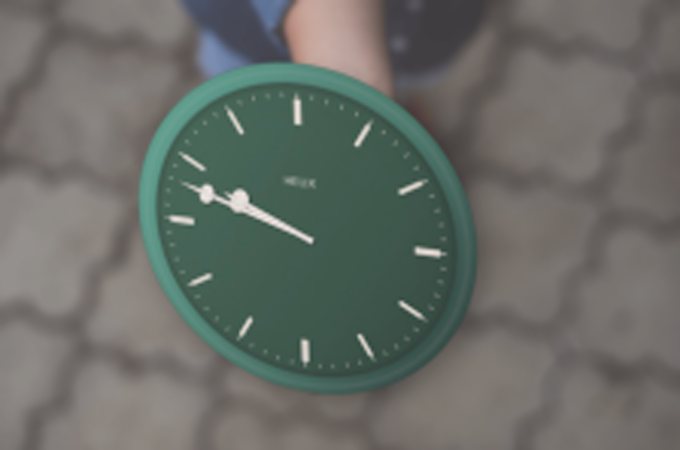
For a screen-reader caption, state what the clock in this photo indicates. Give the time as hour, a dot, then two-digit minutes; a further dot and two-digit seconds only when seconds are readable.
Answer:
9.48
